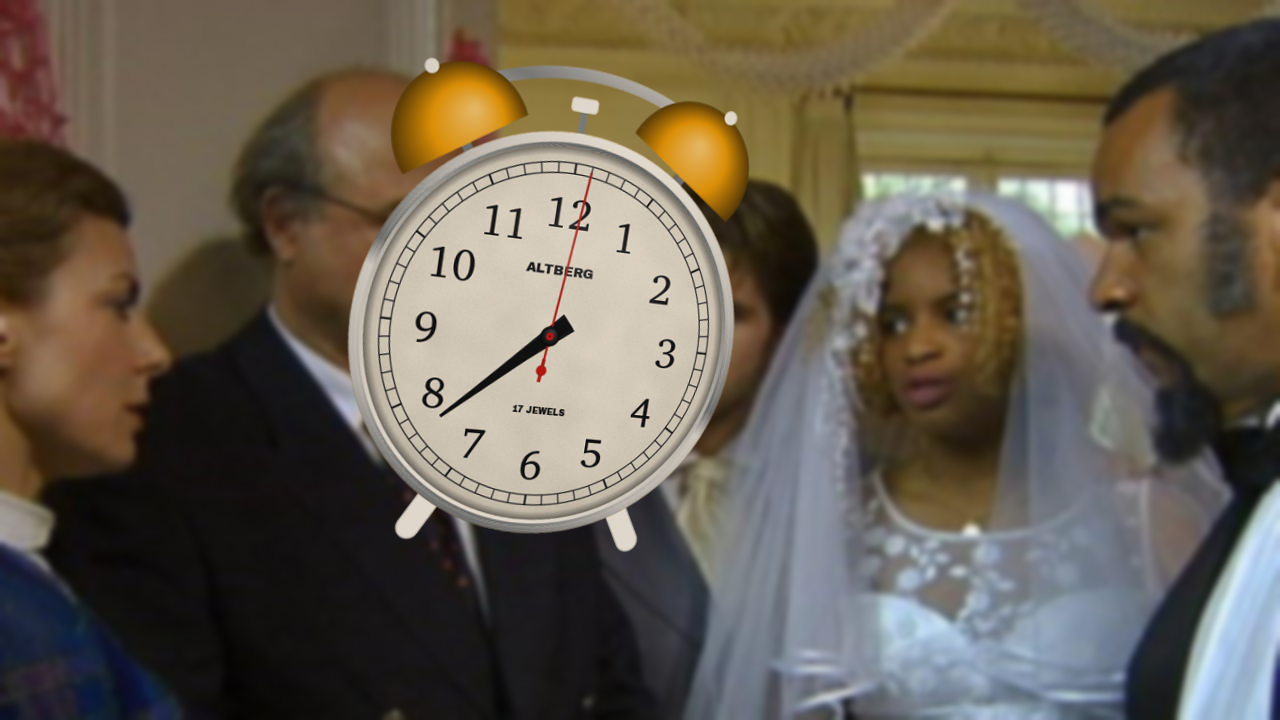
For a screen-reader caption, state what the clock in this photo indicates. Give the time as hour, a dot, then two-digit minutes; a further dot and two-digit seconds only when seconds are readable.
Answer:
7.38.01
